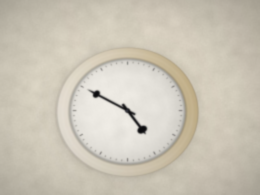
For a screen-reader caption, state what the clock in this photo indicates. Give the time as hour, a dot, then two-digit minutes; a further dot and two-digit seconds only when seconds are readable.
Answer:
4.50
